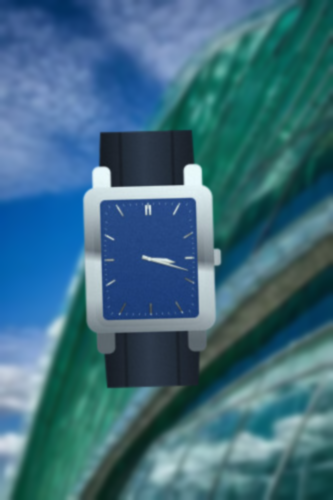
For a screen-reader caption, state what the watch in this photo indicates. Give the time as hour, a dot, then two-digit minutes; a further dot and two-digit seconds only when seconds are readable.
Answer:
3.18
